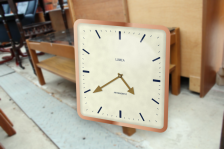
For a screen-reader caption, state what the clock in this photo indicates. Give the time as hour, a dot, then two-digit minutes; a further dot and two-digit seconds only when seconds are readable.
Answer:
4.39
